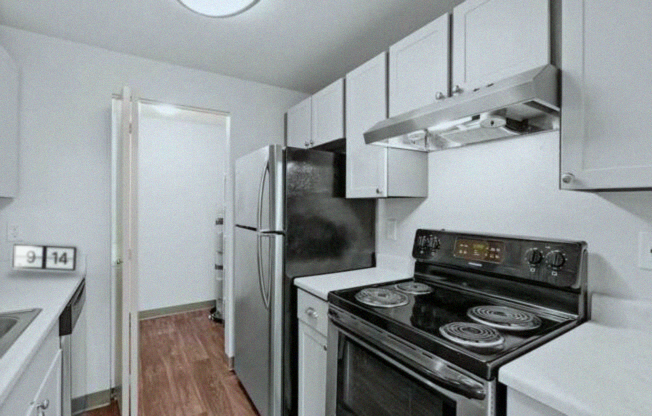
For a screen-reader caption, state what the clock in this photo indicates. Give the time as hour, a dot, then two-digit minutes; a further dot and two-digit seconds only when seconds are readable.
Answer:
9.14
